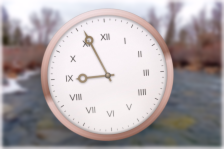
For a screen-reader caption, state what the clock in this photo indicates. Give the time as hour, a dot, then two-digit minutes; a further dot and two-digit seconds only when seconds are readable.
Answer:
8.56
